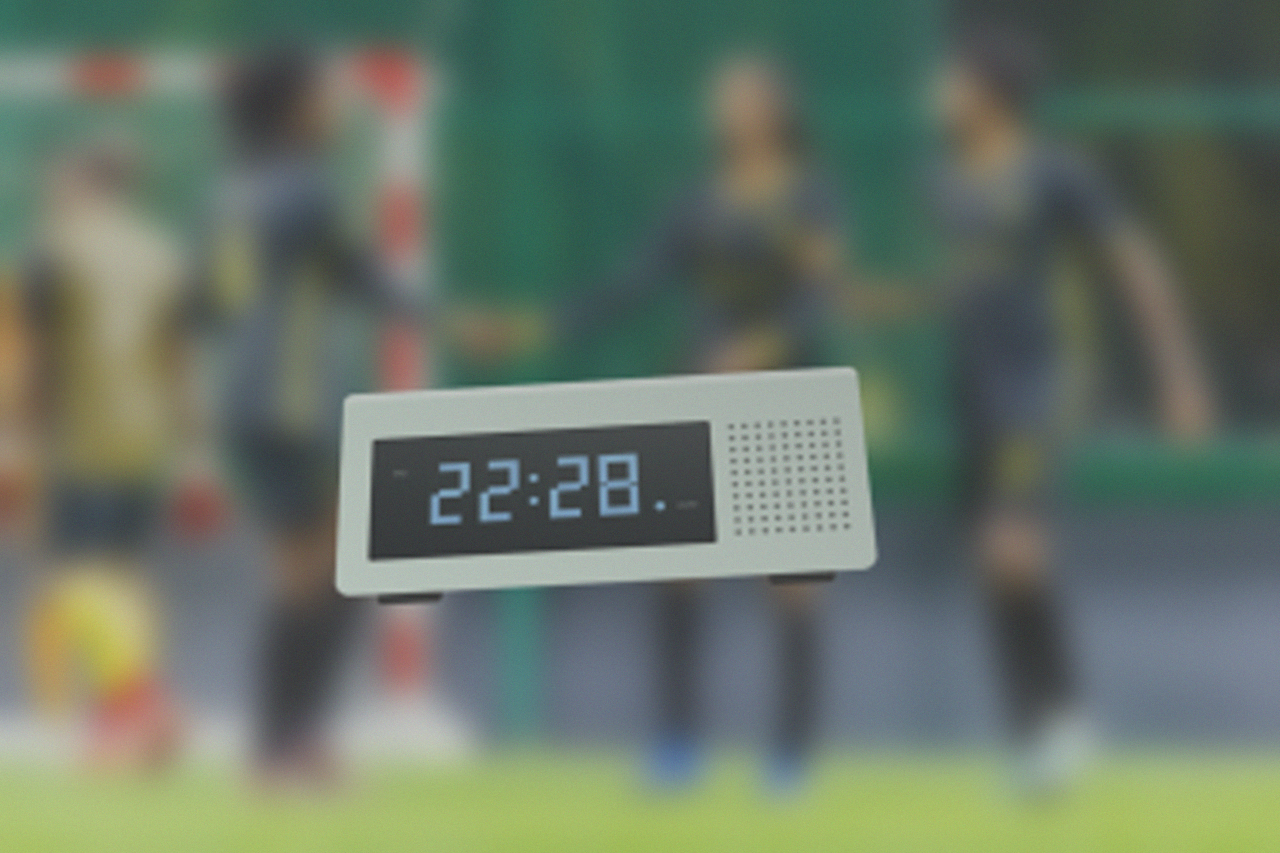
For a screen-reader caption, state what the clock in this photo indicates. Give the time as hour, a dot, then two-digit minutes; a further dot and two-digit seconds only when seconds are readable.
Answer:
22.28
